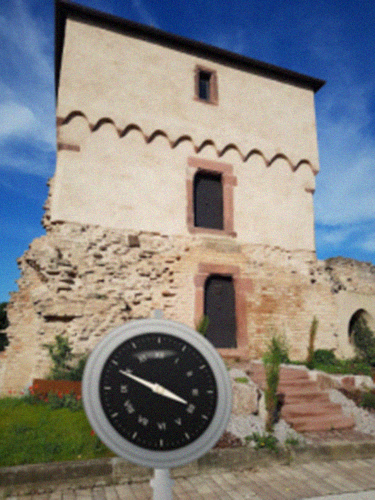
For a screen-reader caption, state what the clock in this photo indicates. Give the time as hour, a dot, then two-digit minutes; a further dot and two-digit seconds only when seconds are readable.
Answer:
3.49
